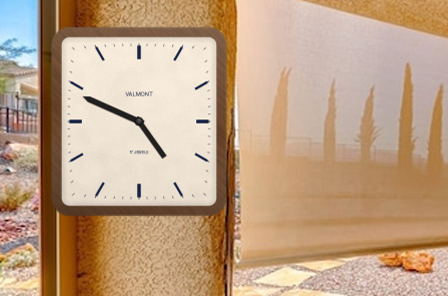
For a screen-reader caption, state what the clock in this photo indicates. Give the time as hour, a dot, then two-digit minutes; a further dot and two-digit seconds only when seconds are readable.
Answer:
4.49
